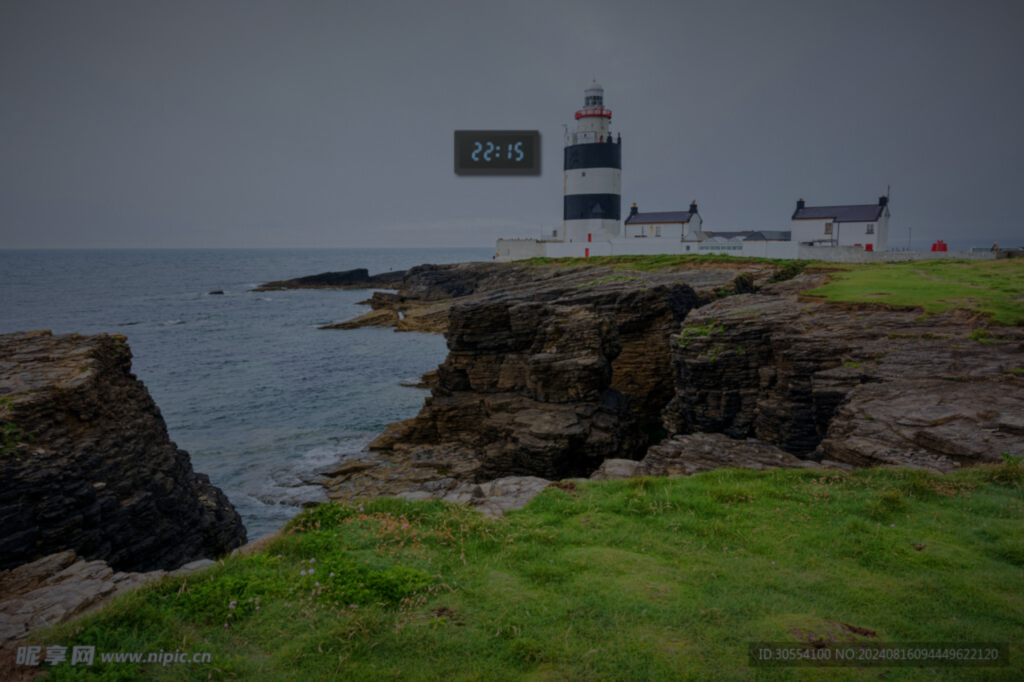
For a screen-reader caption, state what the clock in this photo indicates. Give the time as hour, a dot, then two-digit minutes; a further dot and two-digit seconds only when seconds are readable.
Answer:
22.15
